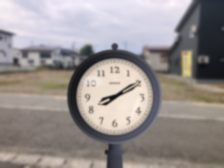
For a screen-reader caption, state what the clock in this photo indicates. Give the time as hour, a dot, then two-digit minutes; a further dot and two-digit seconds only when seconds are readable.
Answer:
8.10
